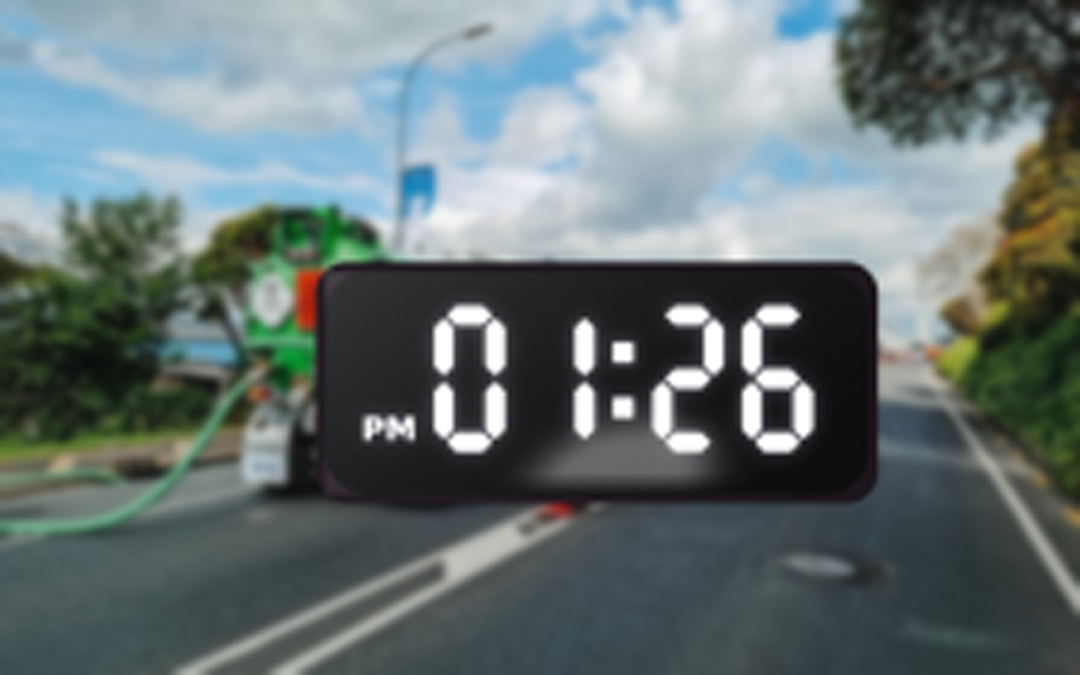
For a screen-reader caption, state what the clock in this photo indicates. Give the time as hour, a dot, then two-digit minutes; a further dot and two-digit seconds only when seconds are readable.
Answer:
1.26
